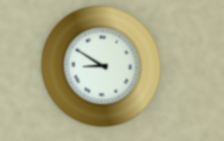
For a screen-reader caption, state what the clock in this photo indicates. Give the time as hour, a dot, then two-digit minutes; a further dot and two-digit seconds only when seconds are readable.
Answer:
8.50
